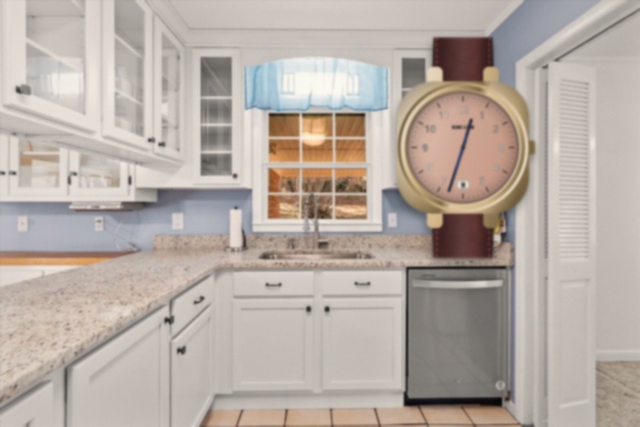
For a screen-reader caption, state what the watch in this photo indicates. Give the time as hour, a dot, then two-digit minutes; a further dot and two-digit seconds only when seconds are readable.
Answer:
12.33
